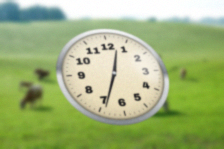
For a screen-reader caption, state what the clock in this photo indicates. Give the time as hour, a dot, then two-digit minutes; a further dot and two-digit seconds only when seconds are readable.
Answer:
12.34
